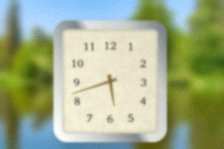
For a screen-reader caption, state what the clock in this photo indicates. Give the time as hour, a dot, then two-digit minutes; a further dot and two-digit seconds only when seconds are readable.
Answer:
5.42
